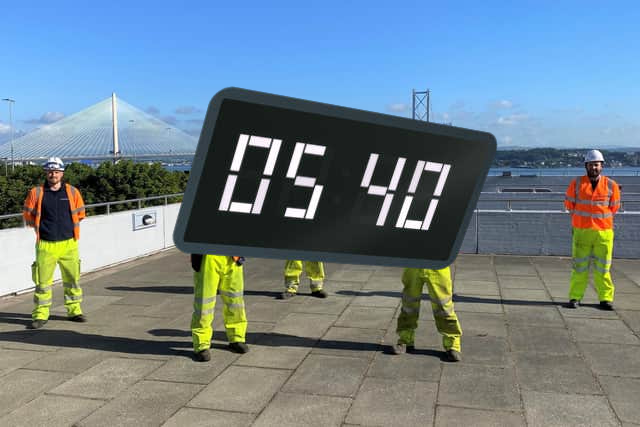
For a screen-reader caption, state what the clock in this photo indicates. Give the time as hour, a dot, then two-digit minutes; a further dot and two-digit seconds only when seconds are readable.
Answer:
5.40
